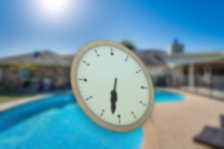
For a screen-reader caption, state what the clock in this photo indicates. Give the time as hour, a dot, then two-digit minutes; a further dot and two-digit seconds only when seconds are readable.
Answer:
6.32
